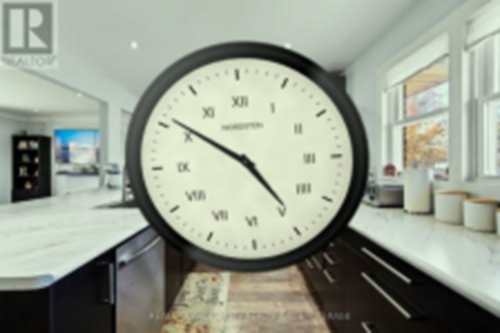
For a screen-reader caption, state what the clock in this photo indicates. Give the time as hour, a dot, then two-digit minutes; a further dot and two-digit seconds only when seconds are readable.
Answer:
4.51
